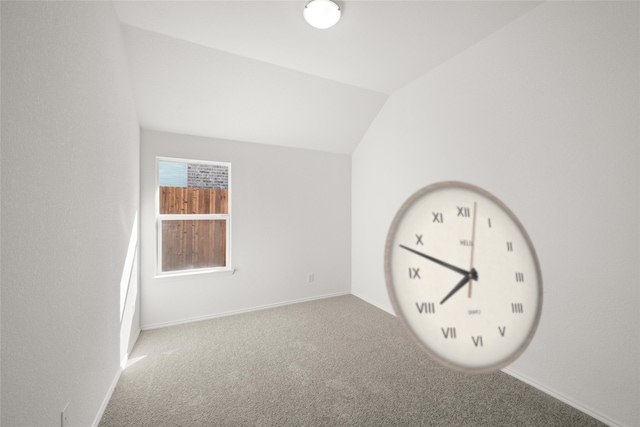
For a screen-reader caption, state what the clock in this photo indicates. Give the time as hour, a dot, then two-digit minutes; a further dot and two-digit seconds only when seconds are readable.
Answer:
7.48.02
